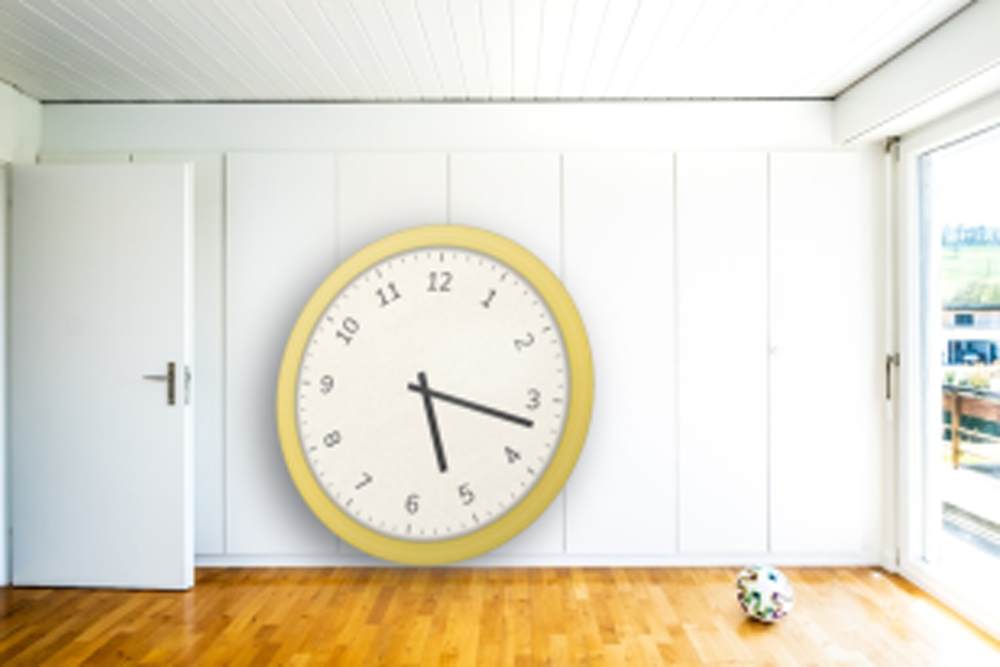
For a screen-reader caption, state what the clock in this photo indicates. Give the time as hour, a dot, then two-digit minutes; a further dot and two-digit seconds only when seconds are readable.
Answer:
5.17
